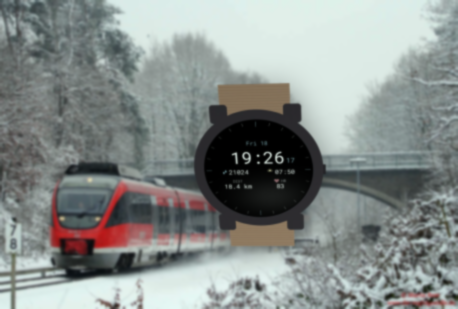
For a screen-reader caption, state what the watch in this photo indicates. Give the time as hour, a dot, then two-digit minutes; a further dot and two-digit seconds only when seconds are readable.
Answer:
19.26
